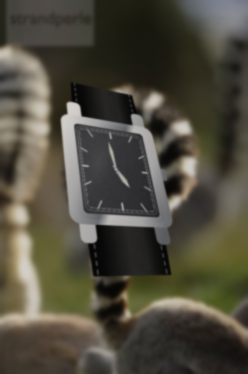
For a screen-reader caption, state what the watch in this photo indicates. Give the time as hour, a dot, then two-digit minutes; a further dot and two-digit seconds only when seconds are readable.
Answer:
4.59
